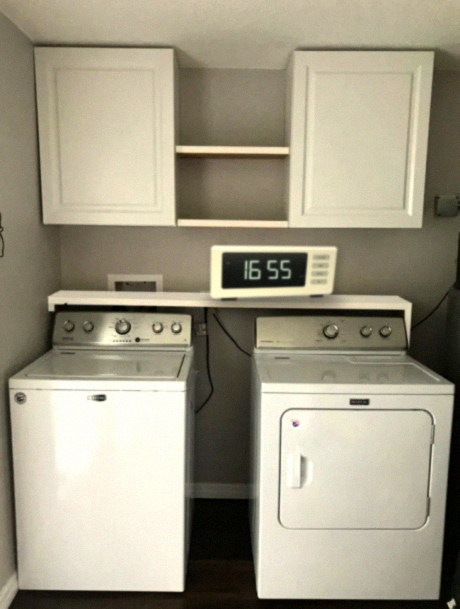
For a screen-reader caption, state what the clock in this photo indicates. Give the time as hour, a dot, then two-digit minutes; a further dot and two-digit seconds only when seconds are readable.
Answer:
16.55
